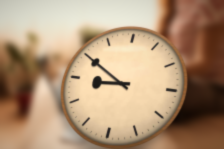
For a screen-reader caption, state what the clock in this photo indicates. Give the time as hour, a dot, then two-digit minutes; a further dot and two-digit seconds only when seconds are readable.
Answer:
8.50
